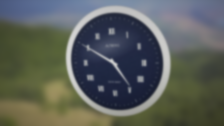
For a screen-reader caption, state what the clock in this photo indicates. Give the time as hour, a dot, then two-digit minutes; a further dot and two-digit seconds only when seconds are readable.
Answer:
4.50
